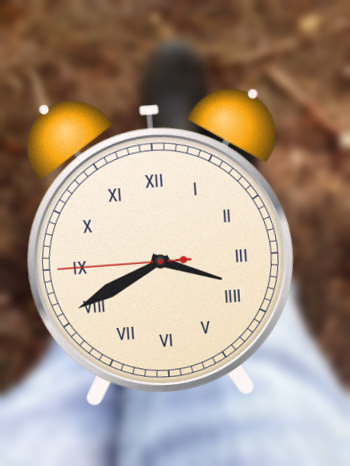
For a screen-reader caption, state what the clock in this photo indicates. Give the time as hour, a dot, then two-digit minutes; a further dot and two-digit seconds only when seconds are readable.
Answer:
3.40.45
